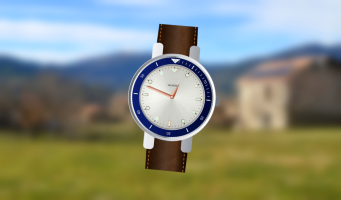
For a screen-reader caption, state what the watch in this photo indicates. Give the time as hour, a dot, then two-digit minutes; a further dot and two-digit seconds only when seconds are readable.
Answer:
12.48
